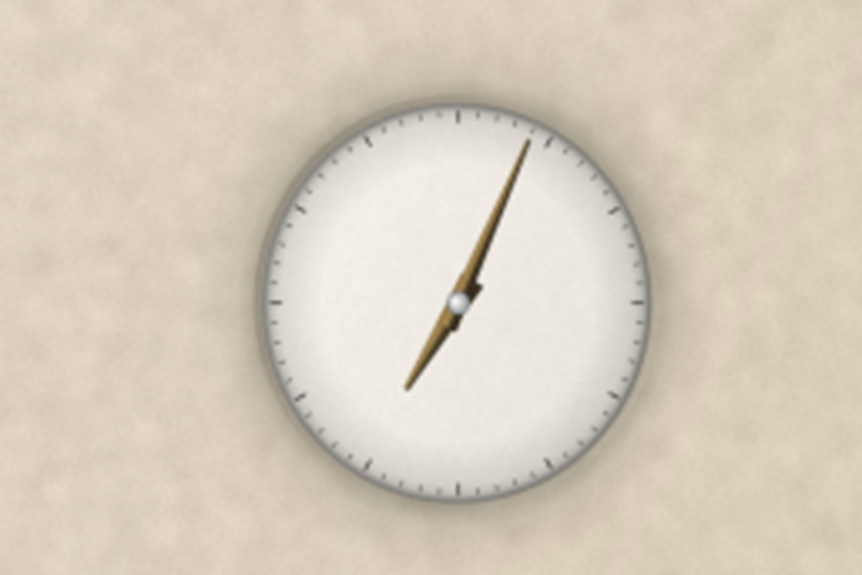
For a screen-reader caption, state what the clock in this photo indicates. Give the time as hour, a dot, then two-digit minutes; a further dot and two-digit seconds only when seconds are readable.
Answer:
7.04
